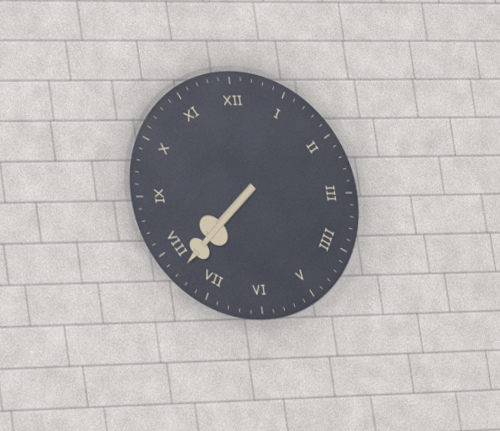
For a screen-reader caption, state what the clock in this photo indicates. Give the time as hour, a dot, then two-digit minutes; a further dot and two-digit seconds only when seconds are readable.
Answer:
7.38
